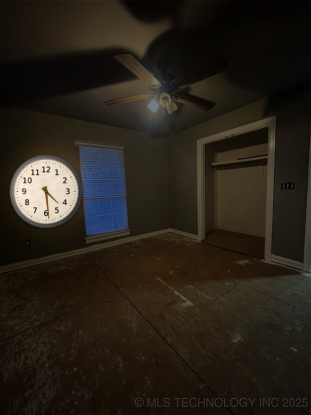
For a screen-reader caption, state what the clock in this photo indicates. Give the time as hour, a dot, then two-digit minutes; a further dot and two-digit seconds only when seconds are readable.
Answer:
4.29
